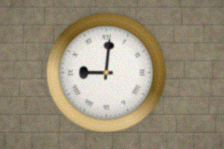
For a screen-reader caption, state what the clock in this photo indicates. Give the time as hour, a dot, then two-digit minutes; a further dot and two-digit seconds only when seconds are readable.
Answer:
9.01
